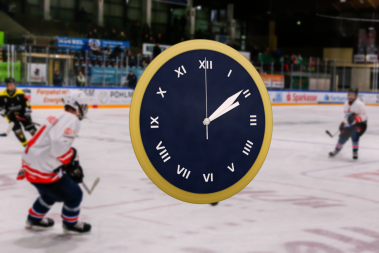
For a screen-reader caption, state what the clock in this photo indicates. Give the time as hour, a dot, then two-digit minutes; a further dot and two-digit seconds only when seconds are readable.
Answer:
2.09.00
